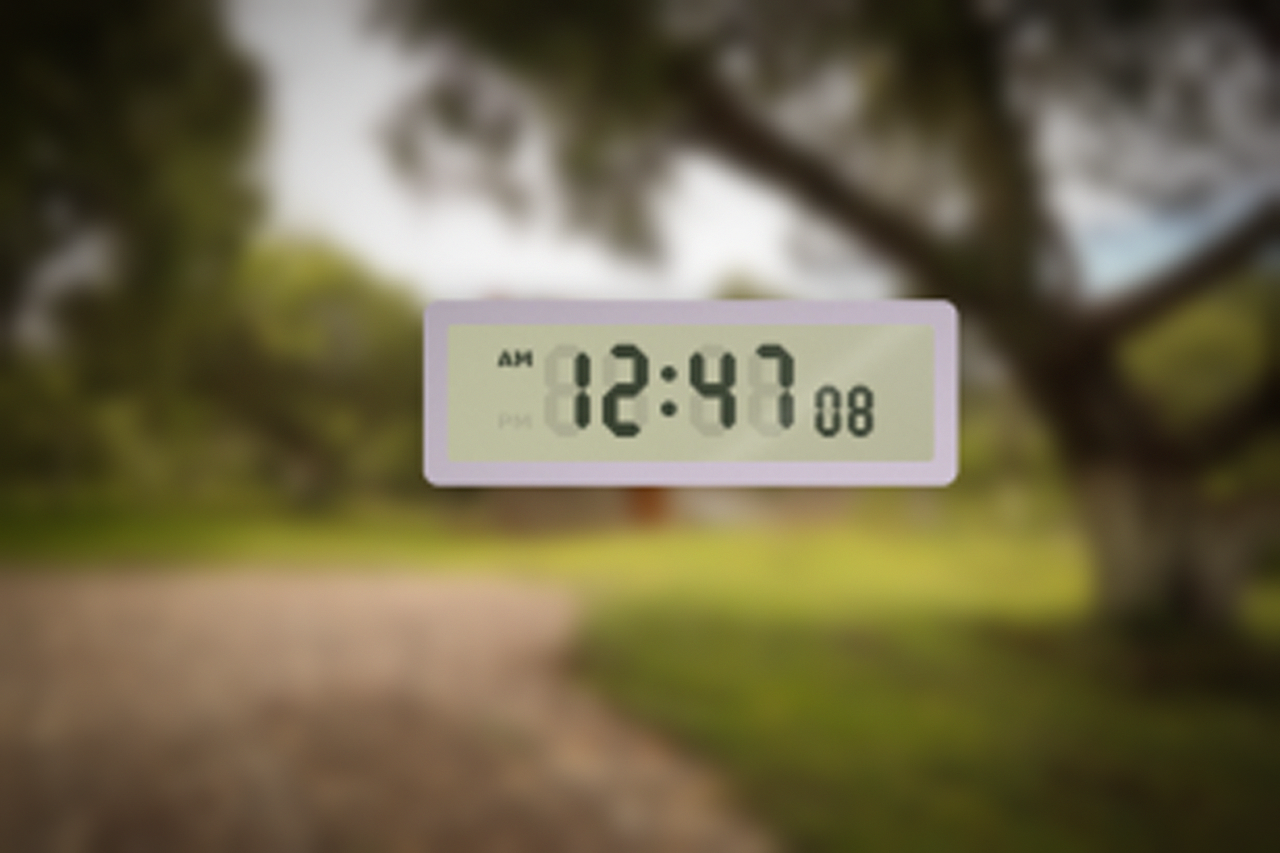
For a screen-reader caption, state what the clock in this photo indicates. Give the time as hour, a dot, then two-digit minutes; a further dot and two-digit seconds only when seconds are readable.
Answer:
12.47.08
